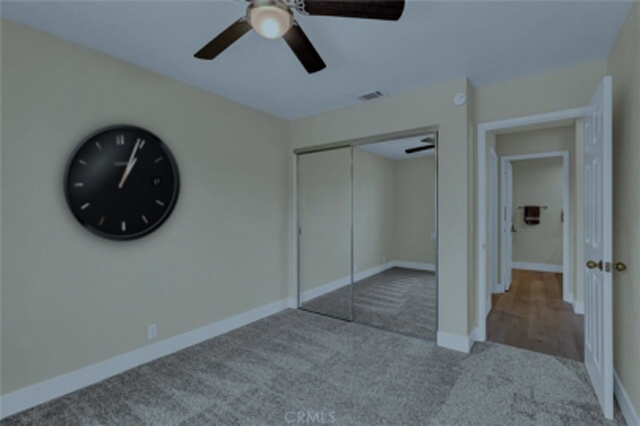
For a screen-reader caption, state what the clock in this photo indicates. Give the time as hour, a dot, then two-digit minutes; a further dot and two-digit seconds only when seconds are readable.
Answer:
1.04
